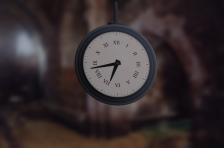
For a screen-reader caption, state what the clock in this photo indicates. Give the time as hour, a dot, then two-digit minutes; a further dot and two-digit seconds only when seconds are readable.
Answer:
6.43
